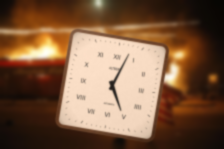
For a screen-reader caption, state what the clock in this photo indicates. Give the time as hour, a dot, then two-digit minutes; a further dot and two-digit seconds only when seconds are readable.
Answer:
5.03
